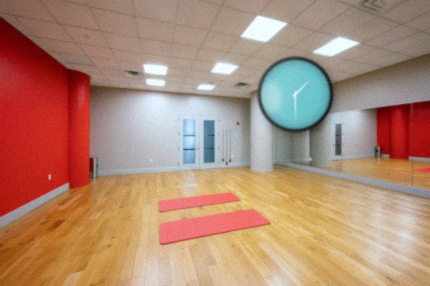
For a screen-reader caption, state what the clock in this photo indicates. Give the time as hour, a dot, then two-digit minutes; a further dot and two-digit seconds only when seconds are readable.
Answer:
1.30
